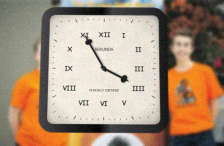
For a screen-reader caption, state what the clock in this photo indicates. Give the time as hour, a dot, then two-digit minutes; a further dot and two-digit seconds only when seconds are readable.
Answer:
3.55
